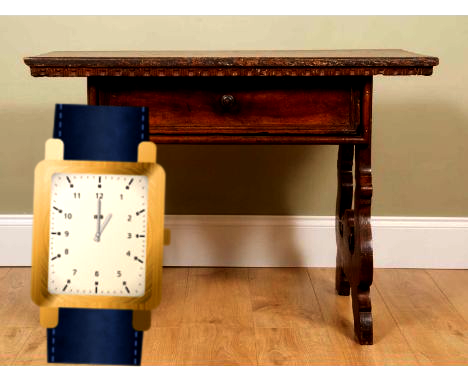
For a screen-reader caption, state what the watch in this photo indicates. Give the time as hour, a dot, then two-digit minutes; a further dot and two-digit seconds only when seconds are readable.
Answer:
1.00
